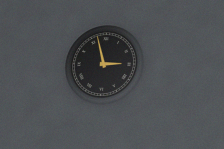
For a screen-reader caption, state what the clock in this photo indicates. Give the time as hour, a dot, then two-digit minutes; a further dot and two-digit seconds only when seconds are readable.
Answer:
2.57
